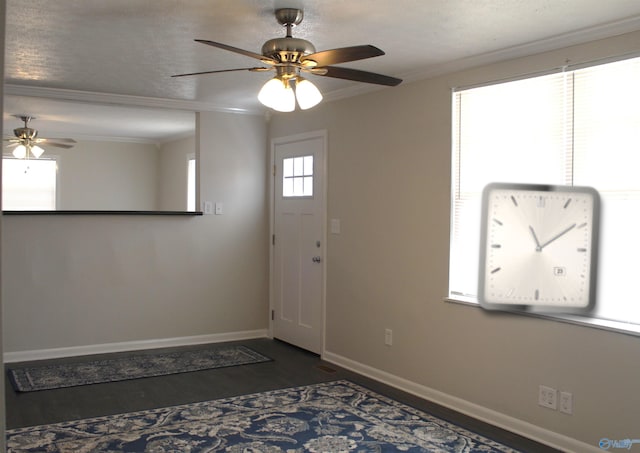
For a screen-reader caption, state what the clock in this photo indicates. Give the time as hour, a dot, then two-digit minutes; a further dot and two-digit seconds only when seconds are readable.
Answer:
11.09
